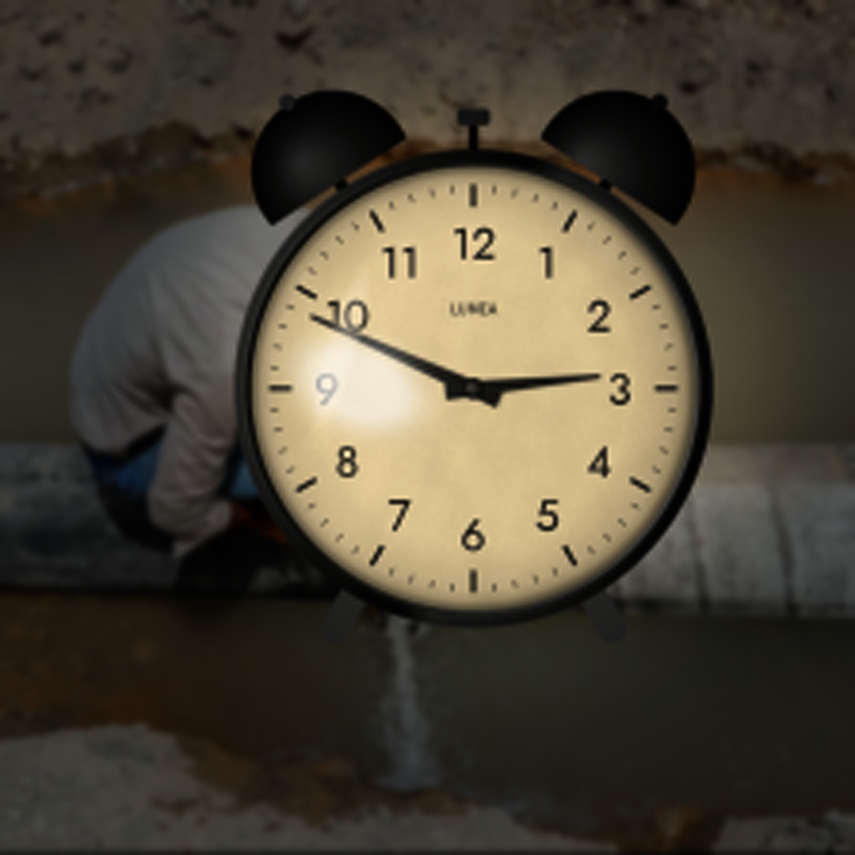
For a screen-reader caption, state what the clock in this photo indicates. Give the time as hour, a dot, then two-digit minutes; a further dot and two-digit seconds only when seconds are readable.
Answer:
2.49
